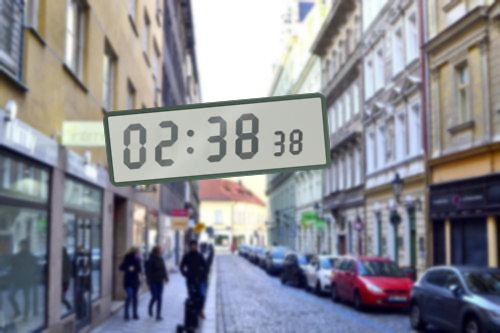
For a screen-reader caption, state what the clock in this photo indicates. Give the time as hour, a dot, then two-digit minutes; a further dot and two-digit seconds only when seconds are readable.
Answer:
2.38.38
